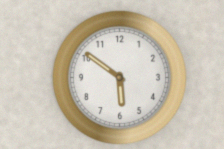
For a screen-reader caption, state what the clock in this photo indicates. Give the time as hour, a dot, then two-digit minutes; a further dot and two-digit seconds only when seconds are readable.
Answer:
5.51
